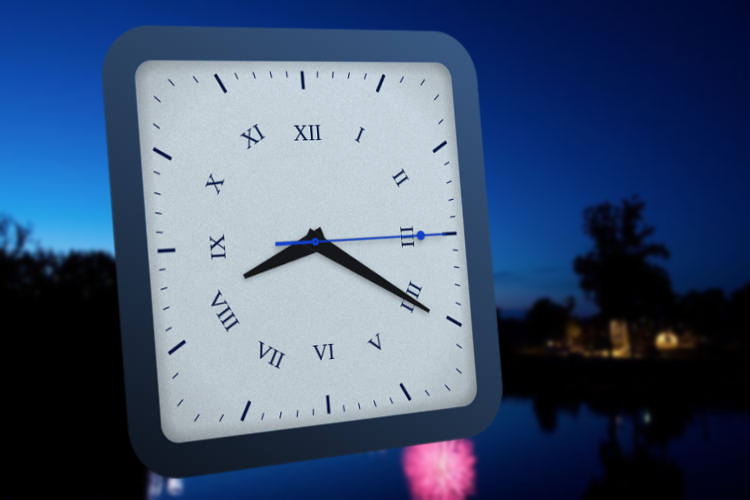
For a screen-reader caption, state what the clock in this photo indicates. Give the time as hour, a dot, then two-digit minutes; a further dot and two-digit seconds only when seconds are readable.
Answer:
8.20.15
